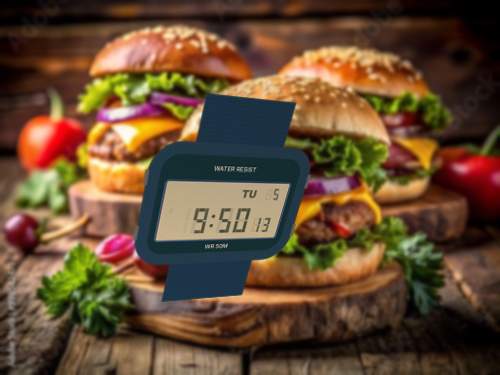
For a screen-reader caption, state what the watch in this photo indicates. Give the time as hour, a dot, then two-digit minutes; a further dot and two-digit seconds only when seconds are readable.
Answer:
9.50.13
